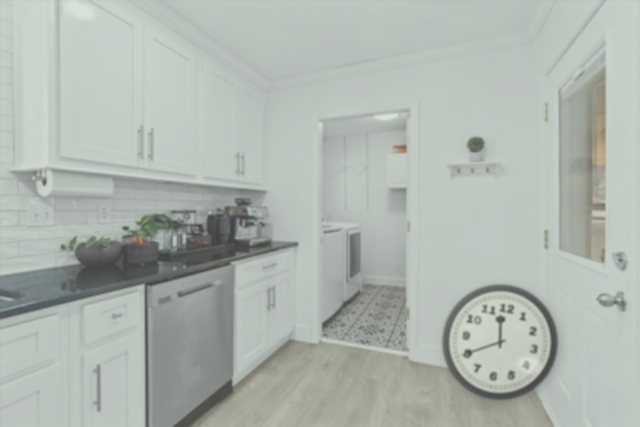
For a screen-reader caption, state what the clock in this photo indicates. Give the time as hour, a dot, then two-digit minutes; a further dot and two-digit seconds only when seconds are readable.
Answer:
11.40
